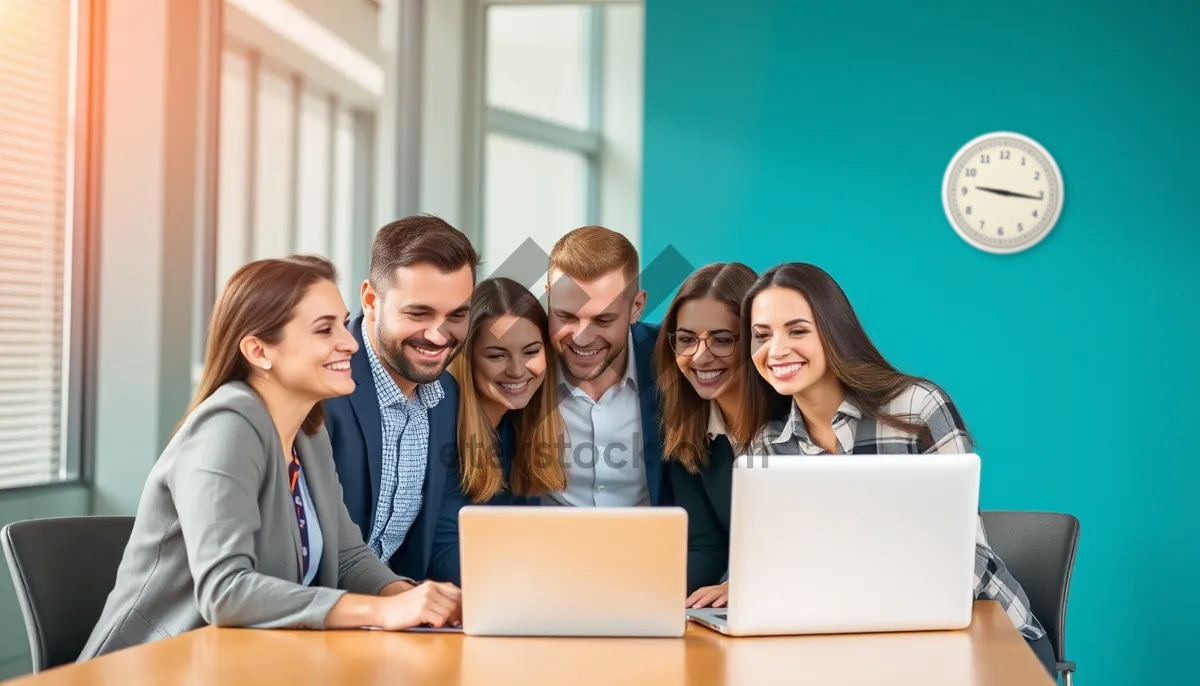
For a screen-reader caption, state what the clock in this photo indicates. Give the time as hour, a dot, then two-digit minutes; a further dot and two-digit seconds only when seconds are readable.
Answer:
9.16
